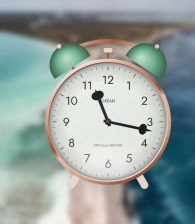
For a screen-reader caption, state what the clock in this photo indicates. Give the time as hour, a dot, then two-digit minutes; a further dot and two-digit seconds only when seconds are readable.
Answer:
11.17
